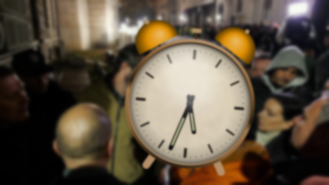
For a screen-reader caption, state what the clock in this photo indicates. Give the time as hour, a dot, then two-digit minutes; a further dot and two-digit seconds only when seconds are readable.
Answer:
5.33
